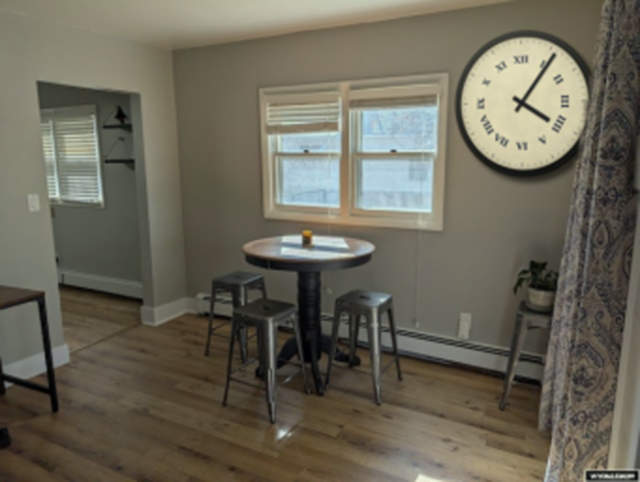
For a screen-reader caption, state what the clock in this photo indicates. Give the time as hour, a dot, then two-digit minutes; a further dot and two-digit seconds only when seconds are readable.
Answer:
4.06
